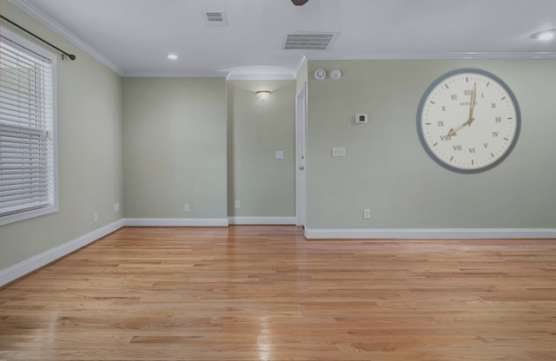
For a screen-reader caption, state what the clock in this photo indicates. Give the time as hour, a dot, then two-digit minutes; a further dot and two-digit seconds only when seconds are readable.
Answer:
8.02
